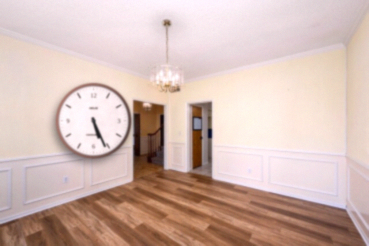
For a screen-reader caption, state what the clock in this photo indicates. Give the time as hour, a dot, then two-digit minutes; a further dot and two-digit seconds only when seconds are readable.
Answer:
5.26
